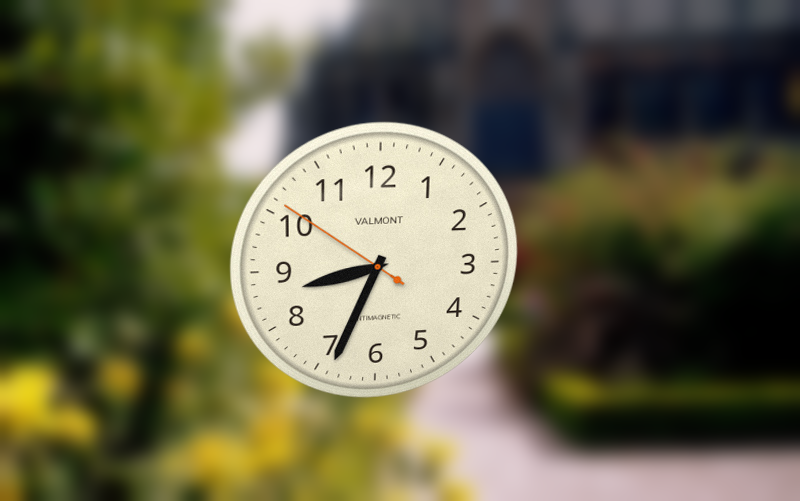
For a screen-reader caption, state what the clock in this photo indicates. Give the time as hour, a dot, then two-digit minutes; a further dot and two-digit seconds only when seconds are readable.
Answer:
8.33.51
